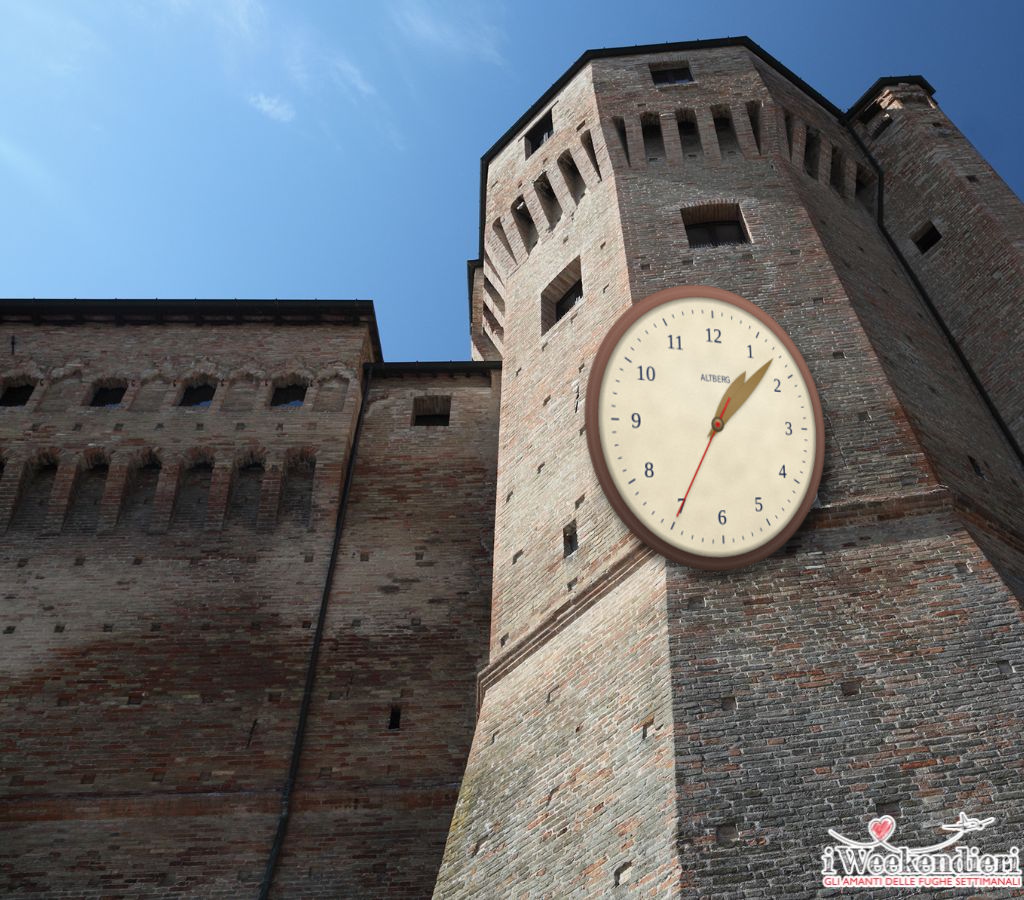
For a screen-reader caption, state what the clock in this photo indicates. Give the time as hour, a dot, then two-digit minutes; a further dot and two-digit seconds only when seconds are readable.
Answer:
1.07.35
